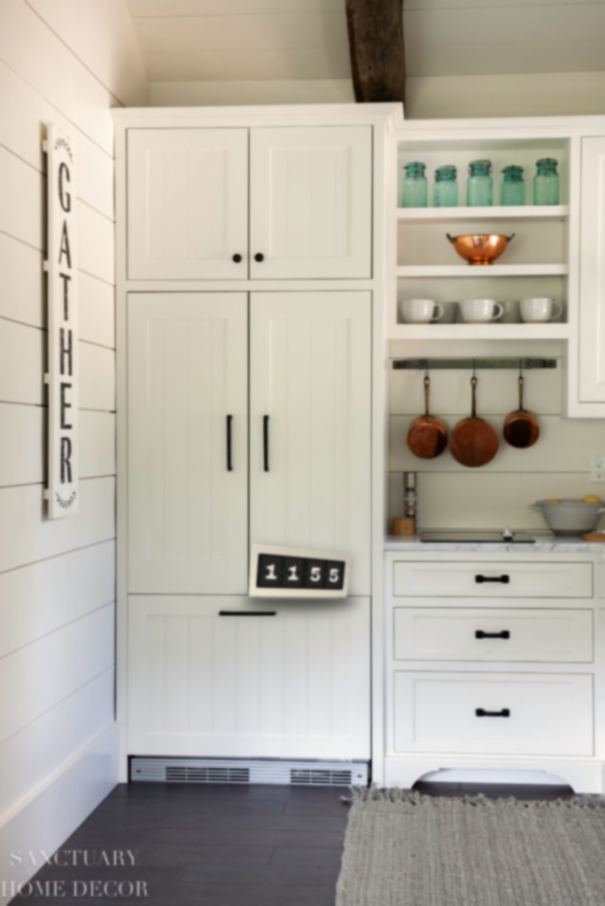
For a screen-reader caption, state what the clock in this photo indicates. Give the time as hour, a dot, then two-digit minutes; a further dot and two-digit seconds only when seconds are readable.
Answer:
11.55
